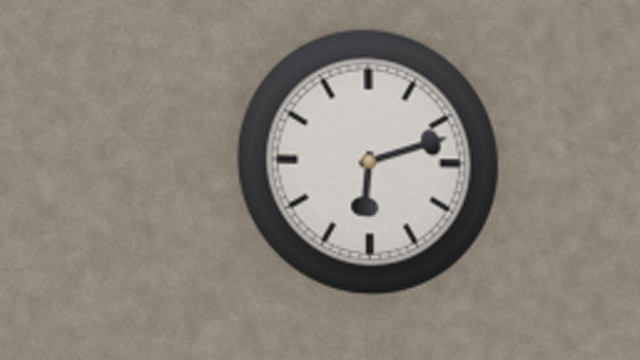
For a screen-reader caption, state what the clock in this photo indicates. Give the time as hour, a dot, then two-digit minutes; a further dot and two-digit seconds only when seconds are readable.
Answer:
6.12
